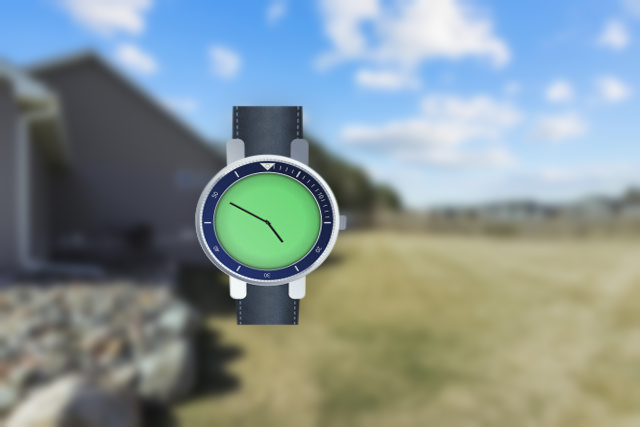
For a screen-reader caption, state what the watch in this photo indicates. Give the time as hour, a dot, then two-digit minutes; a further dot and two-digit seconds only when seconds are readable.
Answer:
4.50
